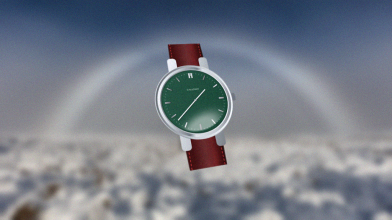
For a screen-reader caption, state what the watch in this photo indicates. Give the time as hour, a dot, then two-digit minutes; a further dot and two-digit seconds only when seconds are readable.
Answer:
1.38
